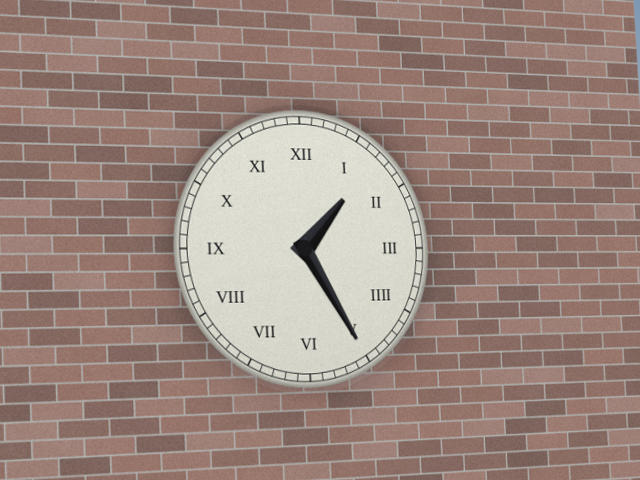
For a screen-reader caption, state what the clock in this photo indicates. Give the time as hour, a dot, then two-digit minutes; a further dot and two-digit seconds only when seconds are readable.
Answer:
1.25
